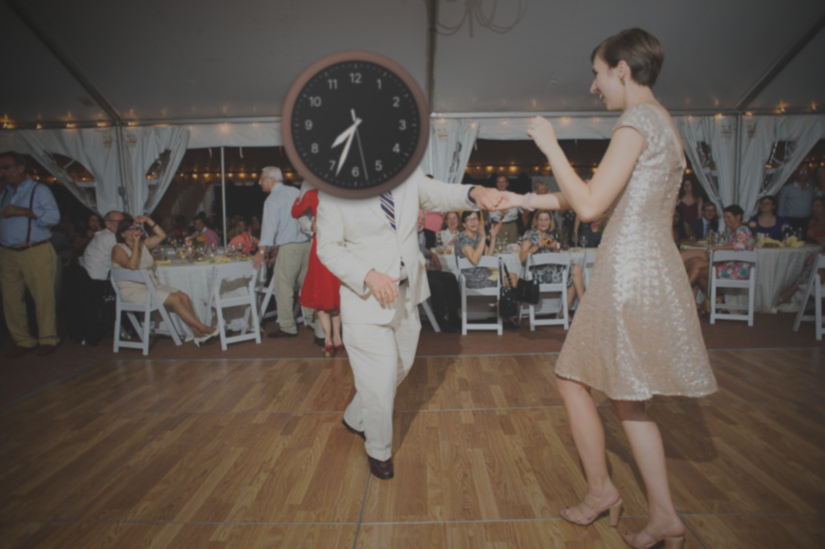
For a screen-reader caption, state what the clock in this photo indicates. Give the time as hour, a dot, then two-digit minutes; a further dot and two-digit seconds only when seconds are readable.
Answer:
7.33.28
